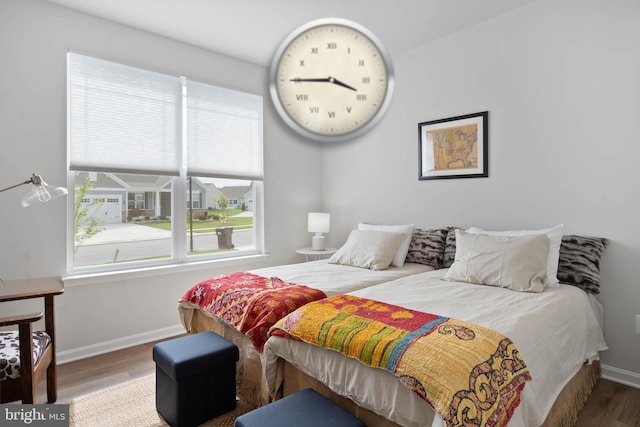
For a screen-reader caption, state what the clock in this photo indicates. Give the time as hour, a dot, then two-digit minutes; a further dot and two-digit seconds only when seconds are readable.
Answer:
3.45
